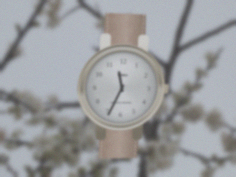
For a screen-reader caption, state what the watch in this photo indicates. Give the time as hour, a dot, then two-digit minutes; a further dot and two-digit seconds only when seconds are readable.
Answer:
11.34
